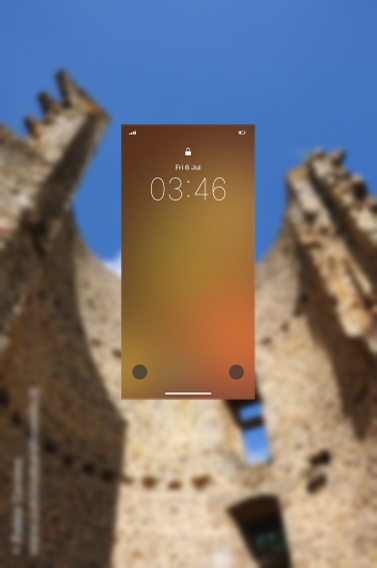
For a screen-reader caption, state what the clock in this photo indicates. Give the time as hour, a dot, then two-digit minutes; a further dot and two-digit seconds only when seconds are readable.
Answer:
3.46
